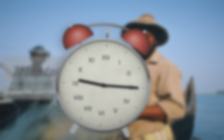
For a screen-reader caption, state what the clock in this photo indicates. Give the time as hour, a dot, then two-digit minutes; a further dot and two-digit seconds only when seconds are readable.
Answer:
9.15
